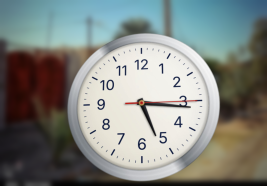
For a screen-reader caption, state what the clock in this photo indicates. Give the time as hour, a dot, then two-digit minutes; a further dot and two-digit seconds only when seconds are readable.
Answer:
5.16.15
